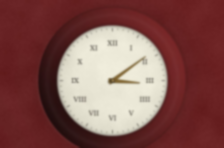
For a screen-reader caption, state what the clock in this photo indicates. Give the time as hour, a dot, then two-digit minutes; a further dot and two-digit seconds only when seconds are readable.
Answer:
3.09
